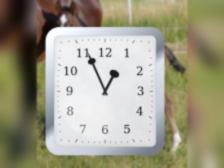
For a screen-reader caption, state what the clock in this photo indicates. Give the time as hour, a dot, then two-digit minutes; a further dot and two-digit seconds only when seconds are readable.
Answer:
12.56
